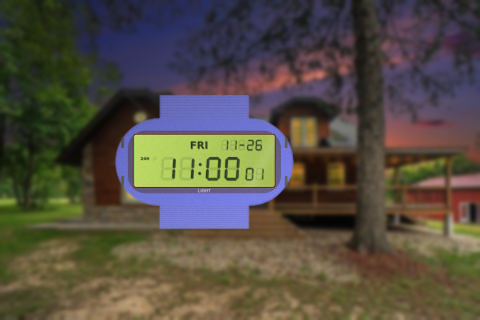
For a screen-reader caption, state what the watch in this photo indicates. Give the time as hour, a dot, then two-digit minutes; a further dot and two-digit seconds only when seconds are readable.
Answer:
11.00.01
